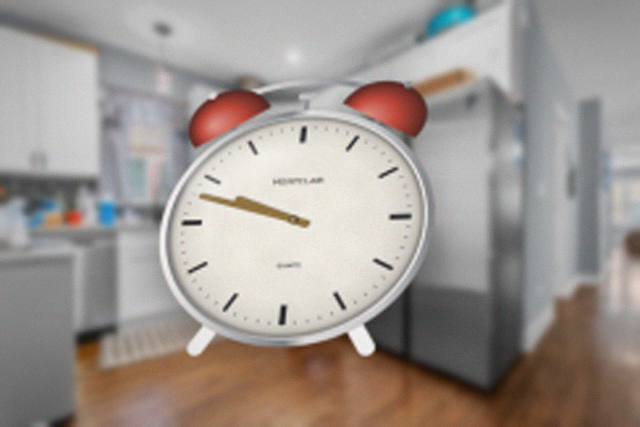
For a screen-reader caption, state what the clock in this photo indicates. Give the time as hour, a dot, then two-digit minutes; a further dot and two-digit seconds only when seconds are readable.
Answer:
9.48
